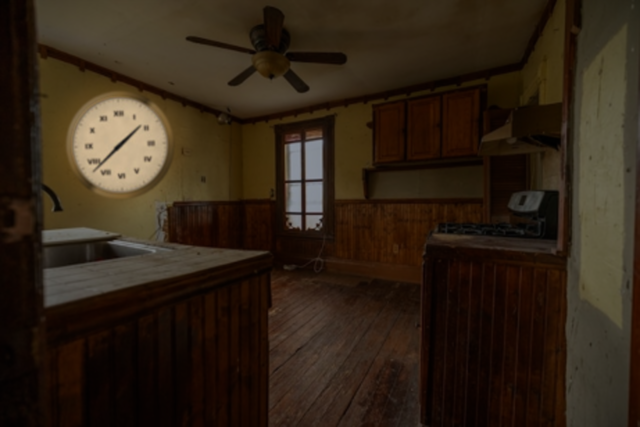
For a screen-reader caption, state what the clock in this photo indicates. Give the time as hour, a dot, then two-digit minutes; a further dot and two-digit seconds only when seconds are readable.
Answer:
1.38
